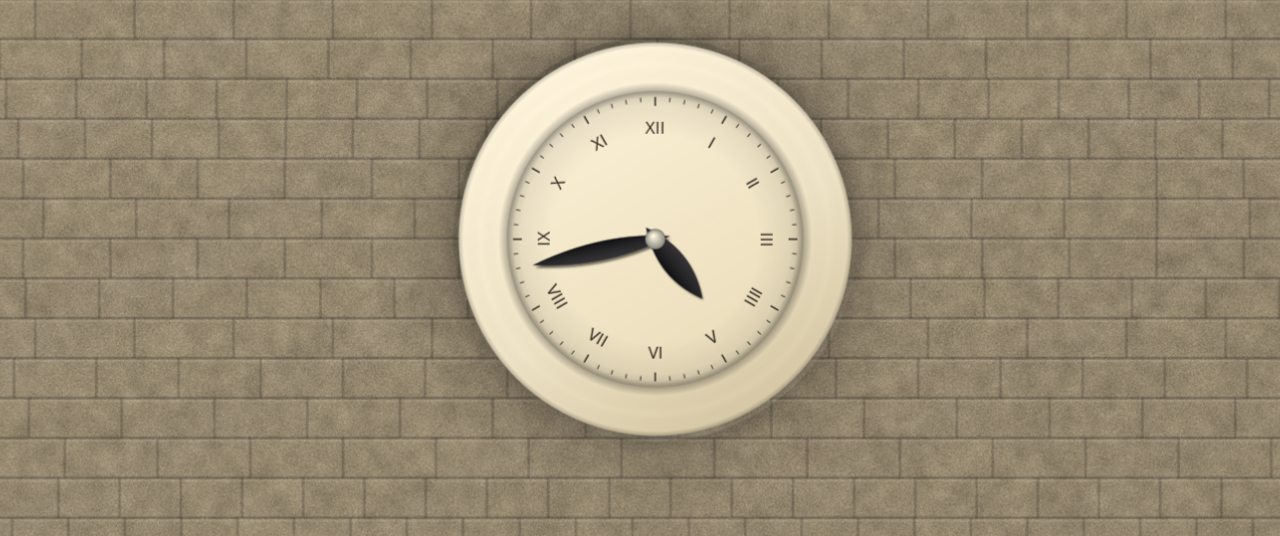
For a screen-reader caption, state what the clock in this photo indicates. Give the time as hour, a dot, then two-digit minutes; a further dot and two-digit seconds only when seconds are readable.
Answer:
4.43
